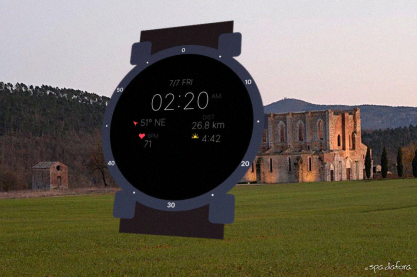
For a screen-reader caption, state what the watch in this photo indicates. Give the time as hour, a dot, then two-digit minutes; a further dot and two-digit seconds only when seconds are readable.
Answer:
2.20
